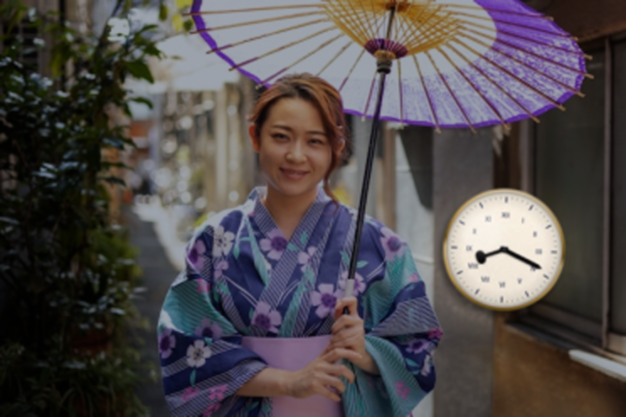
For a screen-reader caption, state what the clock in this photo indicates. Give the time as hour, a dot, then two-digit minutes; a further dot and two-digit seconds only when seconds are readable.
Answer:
8.19
